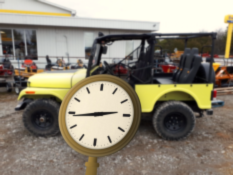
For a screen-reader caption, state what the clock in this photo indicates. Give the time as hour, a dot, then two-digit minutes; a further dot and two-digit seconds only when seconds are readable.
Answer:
2.44
